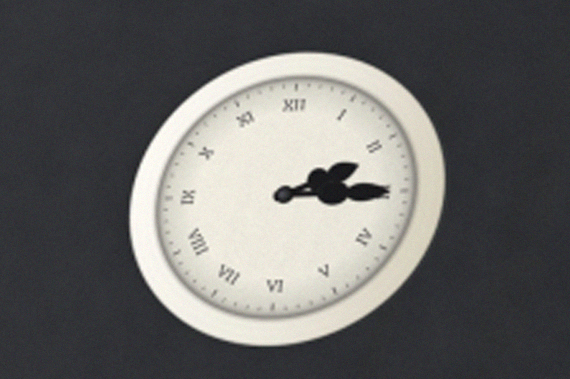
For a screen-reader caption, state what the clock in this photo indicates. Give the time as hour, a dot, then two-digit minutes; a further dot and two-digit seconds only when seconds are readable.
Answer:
2.15
